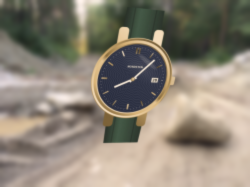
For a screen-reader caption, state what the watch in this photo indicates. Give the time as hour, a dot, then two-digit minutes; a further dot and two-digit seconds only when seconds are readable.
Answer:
8.07
